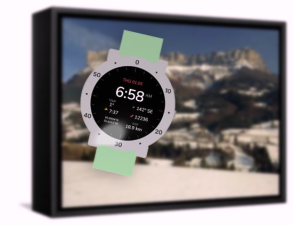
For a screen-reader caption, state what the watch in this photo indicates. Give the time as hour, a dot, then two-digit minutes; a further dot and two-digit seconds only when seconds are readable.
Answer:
6.58
